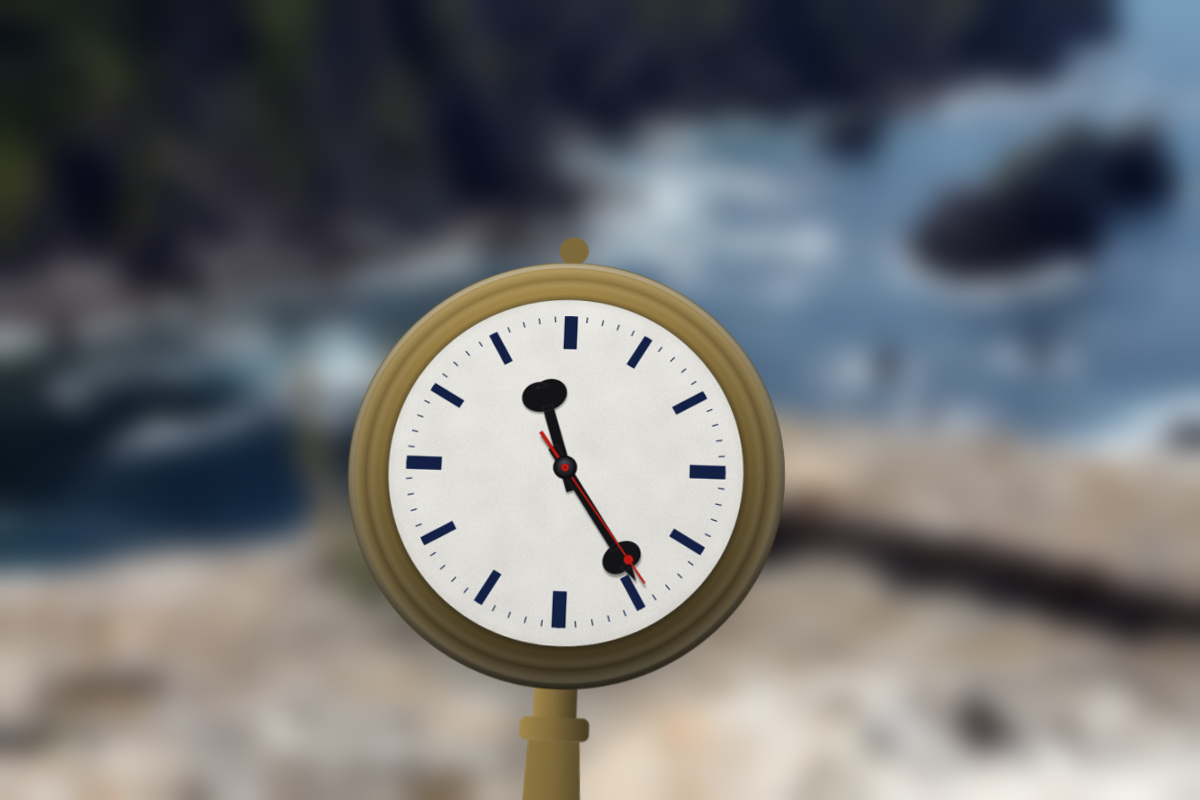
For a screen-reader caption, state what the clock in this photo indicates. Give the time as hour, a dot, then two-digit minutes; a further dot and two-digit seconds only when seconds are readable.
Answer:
11.24.24
